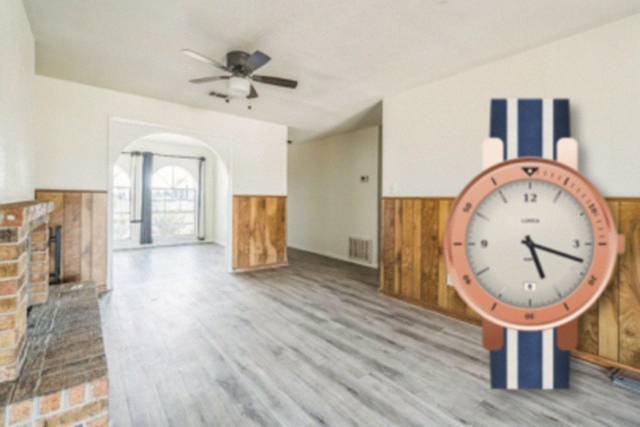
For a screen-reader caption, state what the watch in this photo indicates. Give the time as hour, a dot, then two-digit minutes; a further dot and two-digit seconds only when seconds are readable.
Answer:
5.18
